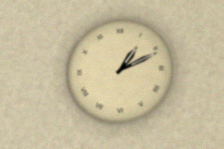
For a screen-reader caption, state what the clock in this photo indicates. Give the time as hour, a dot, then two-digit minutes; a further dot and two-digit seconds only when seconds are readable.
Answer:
1.11
